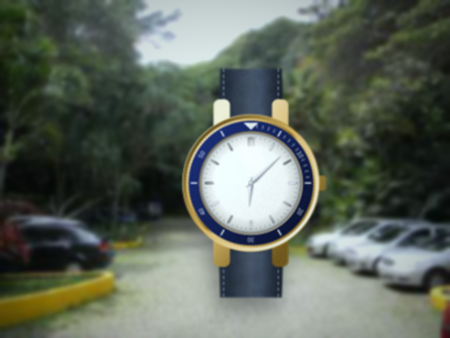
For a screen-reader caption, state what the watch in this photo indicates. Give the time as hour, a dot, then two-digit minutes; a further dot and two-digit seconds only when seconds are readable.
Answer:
6.08
